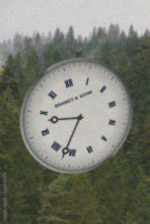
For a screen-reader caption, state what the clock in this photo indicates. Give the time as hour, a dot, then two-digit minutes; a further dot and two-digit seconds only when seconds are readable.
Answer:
9.37
